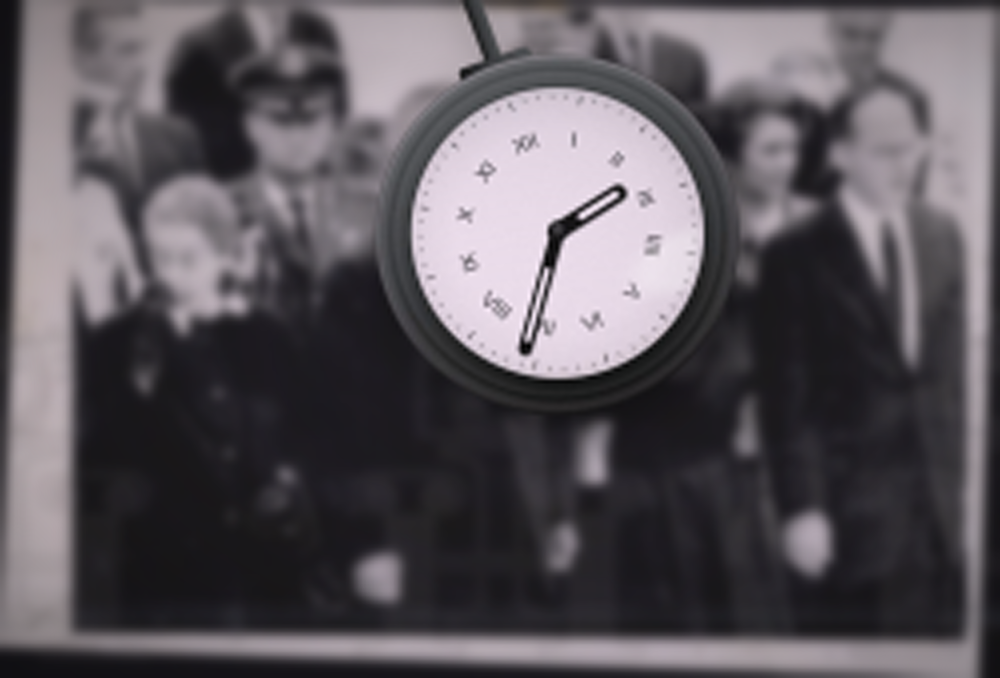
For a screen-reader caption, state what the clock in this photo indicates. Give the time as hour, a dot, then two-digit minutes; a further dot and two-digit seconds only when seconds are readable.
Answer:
2.36
